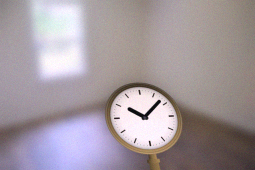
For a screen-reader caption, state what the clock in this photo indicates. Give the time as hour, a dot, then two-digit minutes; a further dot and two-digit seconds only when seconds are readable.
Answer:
10.08
